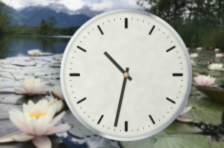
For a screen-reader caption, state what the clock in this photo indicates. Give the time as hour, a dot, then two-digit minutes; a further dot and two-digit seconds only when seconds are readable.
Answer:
10.32
